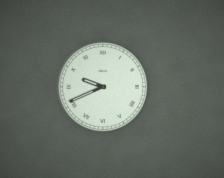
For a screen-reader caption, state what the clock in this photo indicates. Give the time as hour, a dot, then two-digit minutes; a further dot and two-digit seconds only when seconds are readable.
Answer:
9.41
